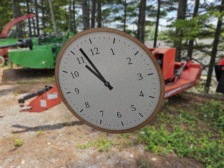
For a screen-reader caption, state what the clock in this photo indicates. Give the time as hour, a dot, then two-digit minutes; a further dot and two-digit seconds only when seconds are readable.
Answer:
10.57
